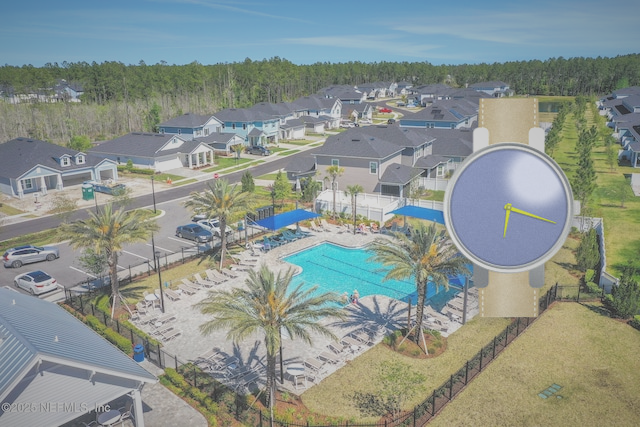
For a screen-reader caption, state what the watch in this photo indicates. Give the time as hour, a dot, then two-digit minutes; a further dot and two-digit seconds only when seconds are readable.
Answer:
6.18
